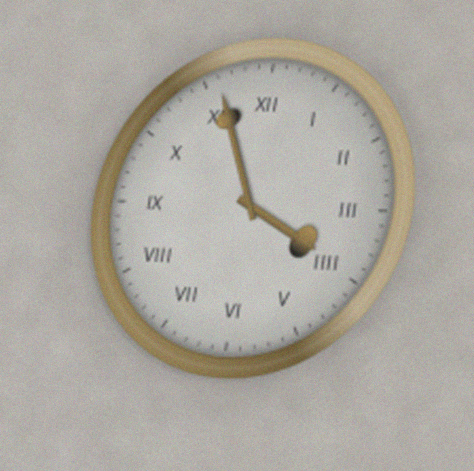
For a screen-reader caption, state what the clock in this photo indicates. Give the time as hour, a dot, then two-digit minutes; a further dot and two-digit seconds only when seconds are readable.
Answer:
3.56
